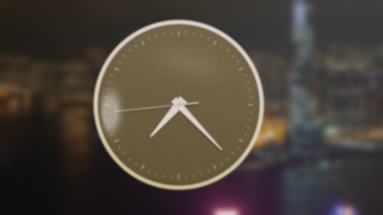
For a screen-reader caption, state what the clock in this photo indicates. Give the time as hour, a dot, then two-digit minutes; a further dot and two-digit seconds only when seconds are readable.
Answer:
7.22.44
